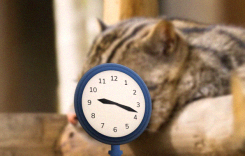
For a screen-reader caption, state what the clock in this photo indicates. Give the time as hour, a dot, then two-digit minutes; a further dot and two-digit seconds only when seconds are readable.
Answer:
9.18
